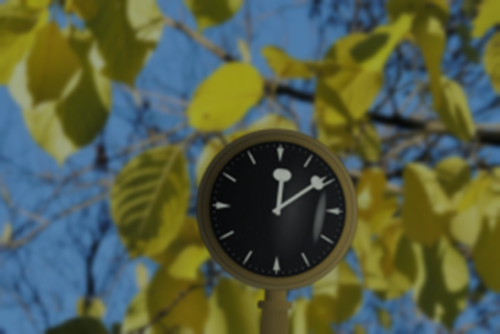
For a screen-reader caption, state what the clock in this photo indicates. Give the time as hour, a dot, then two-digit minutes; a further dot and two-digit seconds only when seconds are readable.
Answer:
12.09
